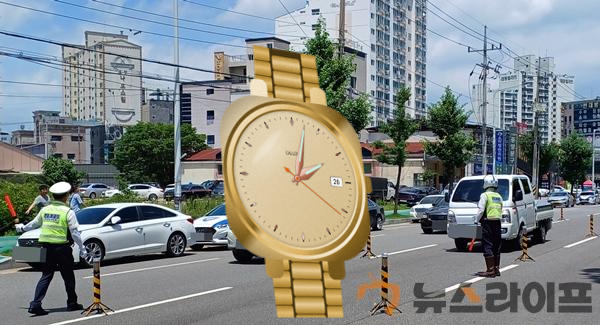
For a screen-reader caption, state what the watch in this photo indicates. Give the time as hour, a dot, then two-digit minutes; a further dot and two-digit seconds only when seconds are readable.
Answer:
2.02.21
